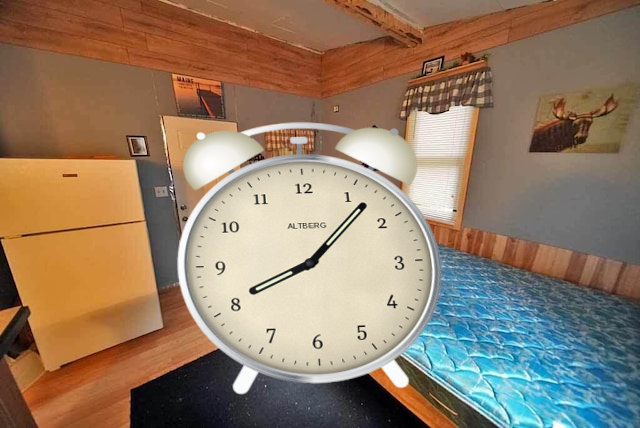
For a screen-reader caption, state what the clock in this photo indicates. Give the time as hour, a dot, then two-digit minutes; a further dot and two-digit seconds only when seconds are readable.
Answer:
8.07
